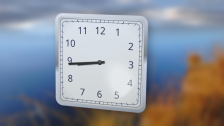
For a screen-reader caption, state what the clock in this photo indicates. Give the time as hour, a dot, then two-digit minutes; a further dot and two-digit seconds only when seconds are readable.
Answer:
8.44
